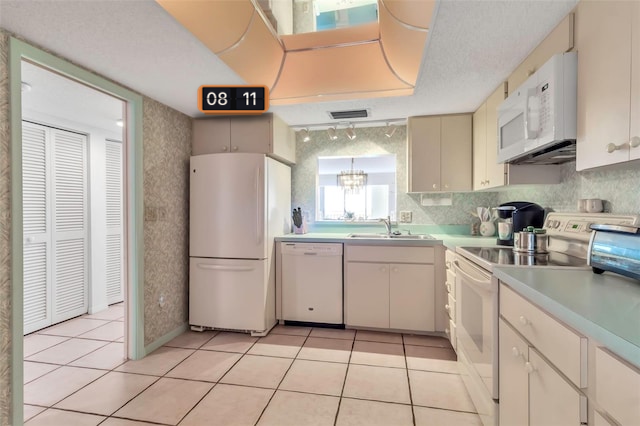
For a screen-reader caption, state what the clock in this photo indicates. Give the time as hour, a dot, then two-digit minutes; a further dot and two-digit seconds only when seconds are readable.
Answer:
8.11
